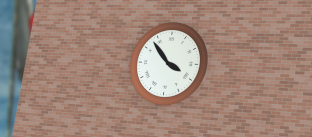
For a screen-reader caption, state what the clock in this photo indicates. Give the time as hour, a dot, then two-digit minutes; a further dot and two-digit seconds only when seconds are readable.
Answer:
3.53
